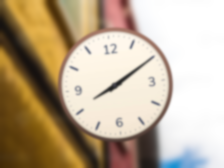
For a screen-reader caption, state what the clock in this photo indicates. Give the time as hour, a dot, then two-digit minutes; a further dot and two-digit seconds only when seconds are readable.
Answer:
8.10
